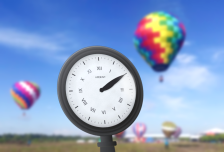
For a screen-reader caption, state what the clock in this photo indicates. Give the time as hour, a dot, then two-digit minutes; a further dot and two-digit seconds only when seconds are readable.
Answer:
2.10
